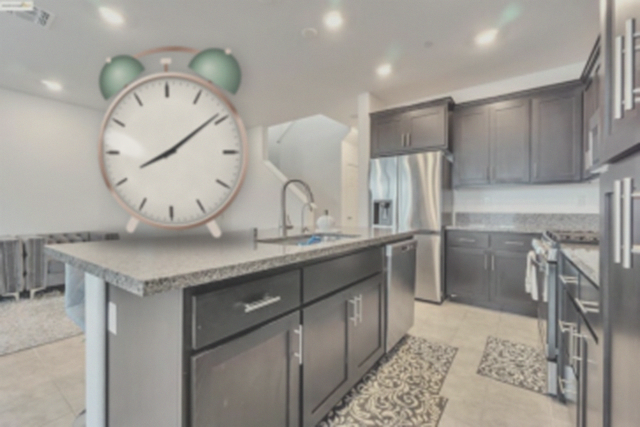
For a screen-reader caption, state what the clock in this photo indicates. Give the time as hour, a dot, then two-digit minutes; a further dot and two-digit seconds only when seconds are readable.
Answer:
8.09
